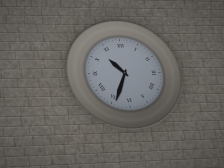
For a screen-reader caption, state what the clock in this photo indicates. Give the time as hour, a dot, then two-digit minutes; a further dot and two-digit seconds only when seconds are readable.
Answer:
10.34
